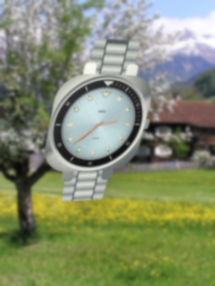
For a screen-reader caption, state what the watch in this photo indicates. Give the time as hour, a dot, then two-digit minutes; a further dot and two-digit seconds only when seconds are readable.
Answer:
2.38
